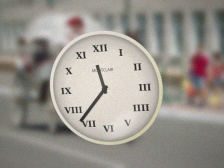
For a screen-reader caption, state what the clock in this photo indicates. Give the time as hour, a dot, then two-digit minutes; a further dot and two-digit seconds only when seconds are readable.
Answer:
11.37
